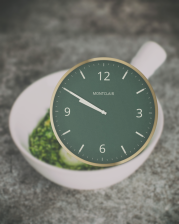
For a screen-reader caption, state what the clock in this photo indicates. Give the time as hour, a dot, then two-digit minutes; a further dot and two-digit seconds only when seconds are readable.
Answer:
9.50
